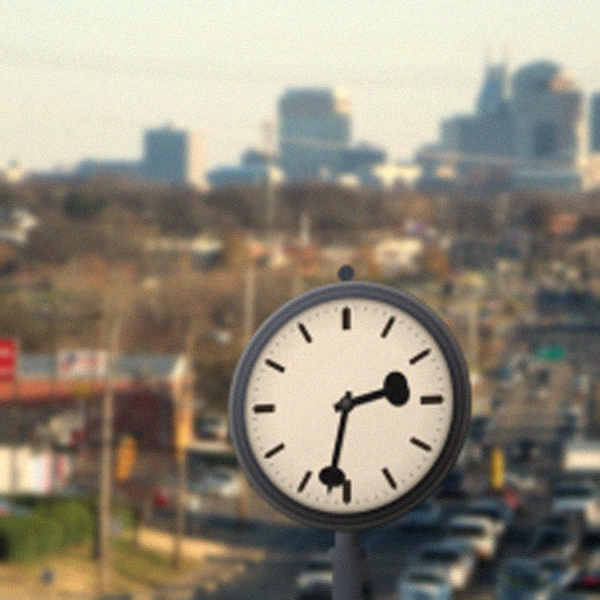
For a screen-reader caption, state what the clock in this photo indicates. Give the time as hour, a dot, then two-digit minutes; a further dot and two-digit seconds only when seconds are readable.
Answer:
2.32
